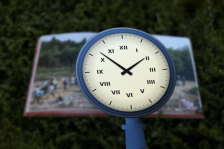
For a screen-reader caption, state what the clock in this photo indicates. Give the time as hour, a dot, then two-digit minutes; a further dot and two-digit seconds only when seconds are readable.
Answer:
1.52
